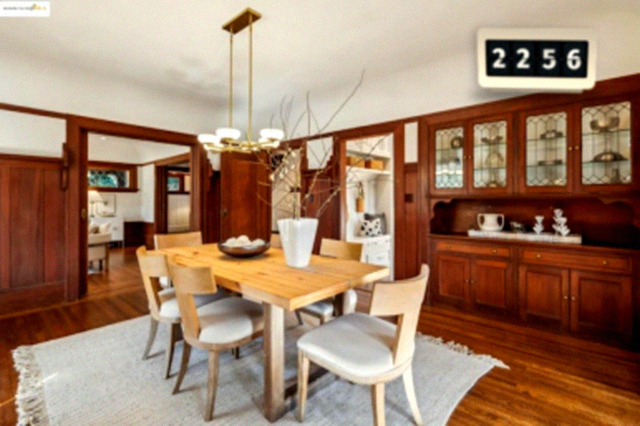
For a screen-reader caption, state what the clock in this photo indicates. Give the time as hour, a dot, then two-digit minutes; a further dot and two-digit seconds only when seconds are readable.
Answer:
22.56
